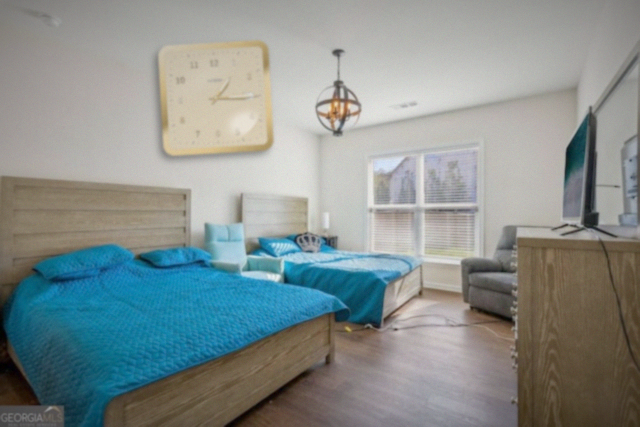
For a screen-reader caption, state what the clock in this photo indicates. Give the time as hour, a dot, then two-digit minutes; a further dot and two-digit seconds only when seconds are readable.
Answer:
1.15
